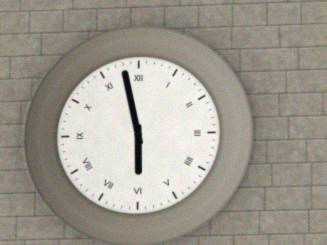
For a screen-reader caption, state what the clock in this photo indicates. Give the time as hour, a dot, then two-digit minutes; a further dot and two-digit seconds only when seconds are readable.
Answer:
5.58
